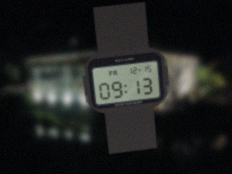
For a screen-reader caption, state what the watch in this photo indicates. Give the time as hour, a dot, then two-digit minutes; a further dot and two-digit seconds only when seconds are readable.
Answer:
9.13
